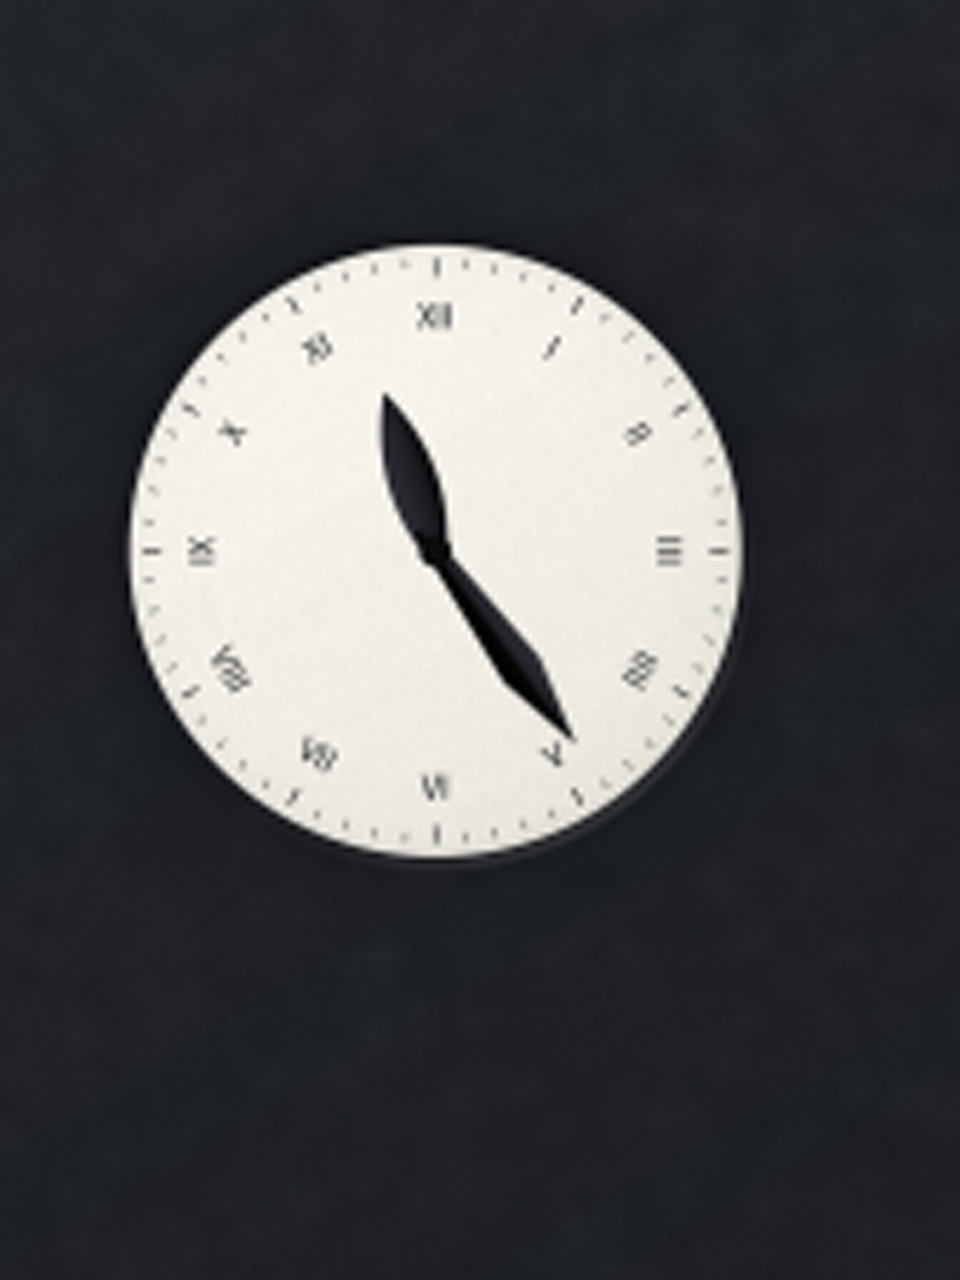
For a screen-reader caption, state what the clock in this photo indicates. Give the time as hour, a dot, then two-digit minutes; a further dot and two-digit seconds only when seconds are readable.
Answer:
11.24
